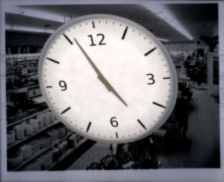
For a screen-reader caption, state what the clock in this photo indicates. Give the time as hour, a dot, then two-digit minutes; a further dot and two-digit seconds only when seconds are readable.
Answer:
4.56
